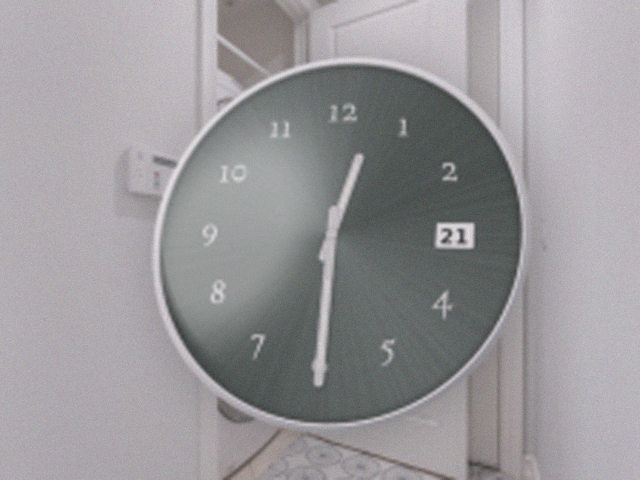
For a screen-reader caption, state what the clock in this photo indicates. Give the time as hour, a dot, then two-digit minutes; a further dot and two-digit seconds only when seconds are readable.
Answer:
12.30
